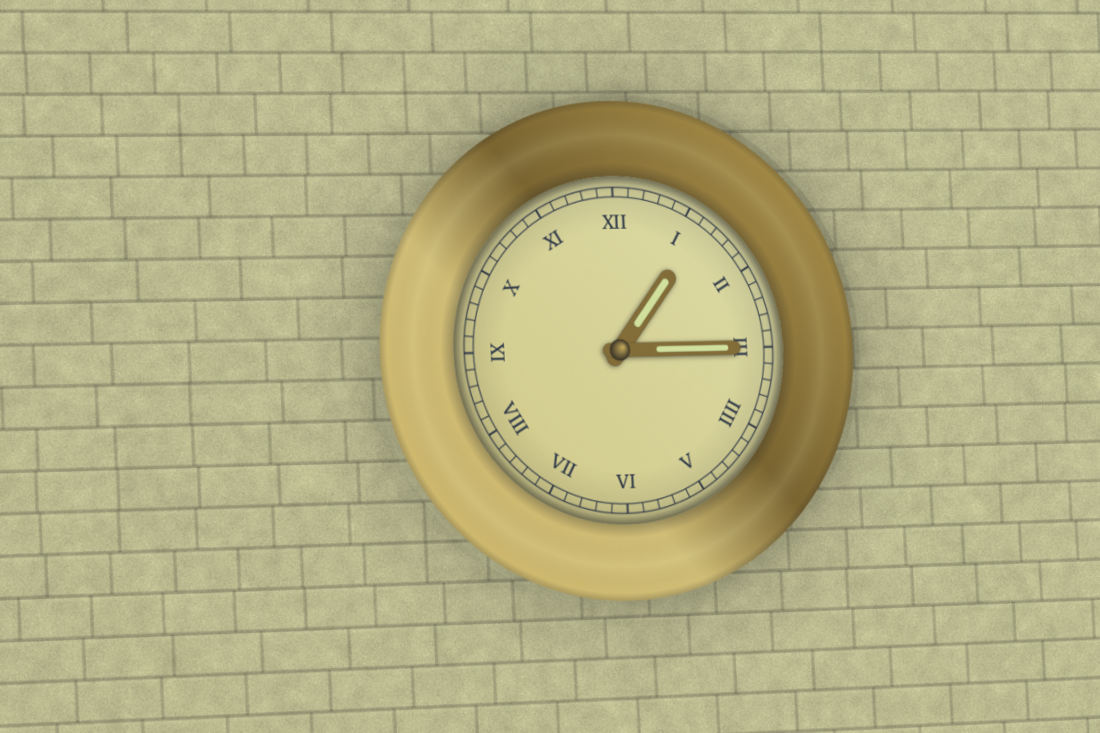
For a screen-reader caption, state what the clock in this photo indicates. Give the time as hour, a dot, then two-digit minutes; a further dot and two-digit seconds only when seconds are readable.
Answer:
1.15
